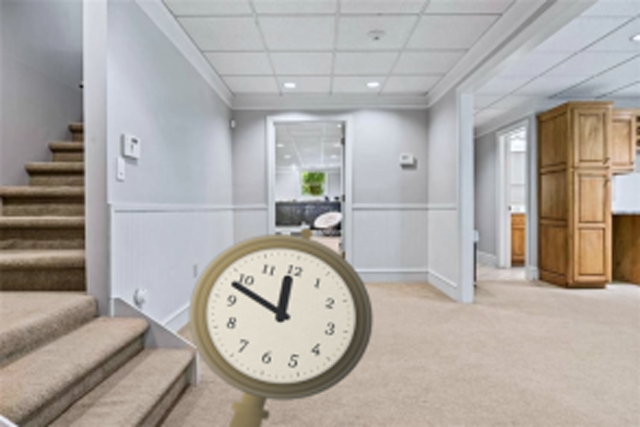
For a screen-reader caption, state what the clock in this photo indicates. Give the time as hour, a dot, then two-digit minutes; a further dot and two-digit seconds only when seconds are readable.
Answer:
11.48
